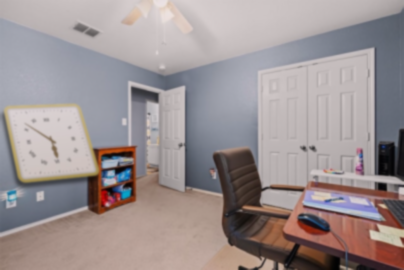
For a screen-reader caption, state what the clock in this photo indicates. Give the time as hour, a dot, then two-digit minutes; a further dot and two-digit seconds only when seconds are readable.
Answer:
5.52
